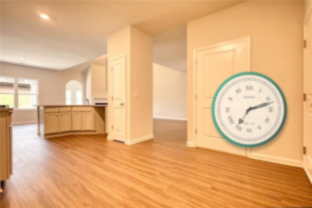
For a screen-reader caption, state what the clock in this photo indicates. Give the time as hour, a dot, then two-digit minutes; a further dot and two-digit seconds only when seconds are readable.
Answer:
7.12
